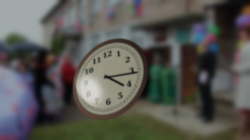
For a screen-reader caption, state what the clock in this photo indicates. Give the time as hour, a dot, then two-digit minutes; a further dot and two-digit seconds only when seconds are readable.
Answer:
4.16
